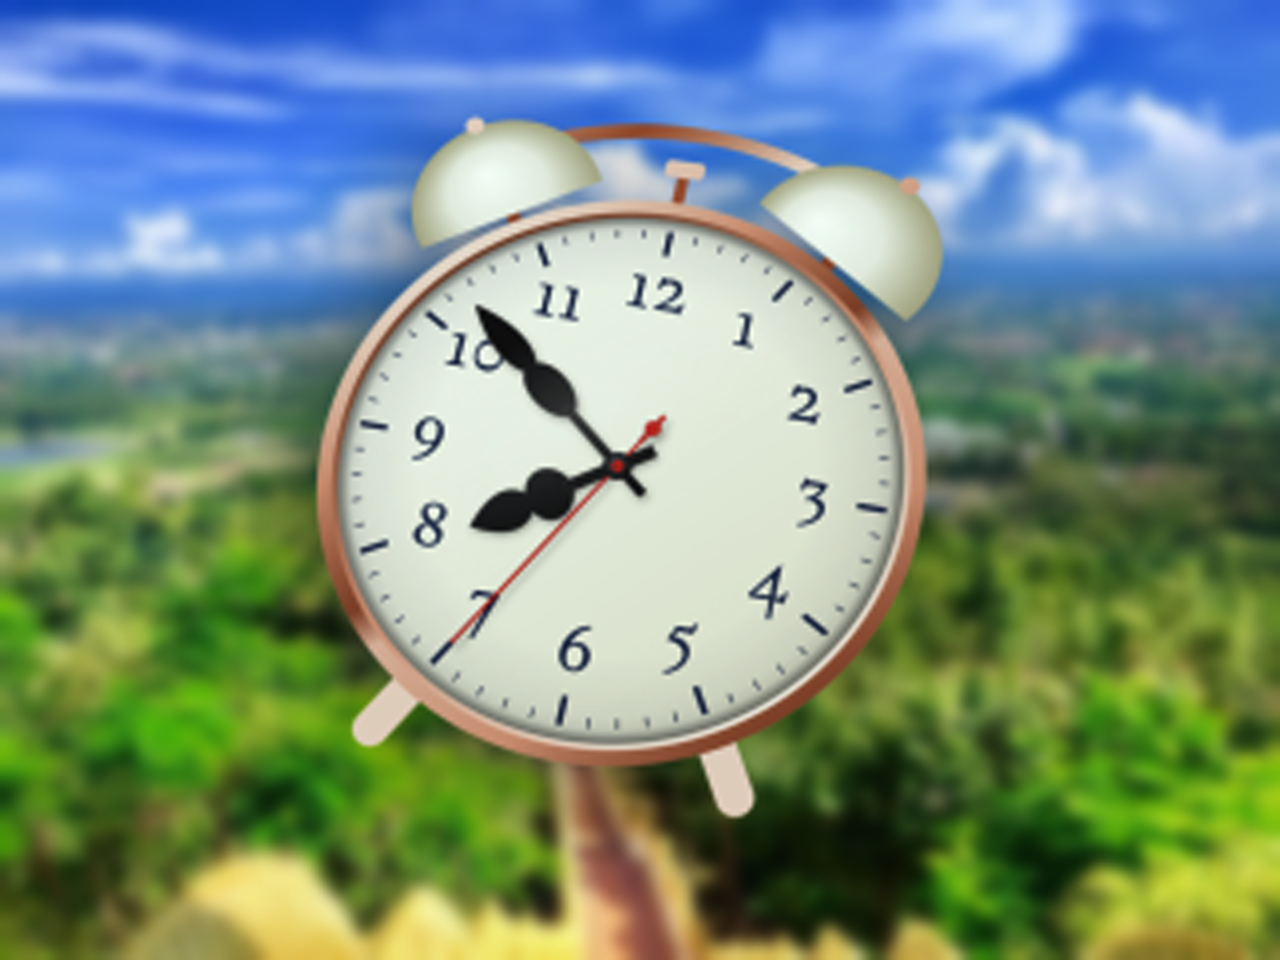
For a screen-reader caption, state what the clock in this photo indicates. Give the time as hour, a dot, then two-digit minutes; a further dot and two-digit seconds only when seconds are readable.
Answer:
7.51.35
